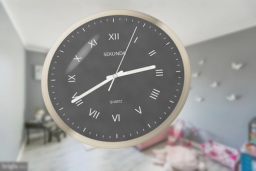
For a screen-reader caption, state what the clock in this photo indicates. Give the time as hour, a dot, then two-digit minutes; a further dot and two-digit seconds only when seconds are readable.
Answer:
2.40.04
